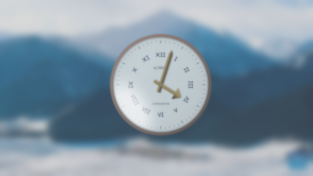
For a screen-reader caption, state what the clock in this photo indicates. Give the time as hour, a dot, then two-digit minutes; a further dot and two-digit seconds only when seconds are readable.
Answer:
4.03
